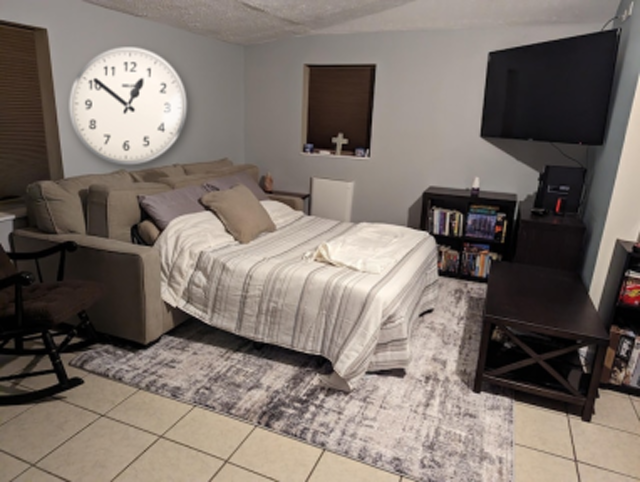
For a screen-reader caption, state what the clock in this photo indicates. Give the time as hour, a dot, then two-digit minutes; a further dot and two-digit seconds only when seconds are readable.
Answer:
12.51
